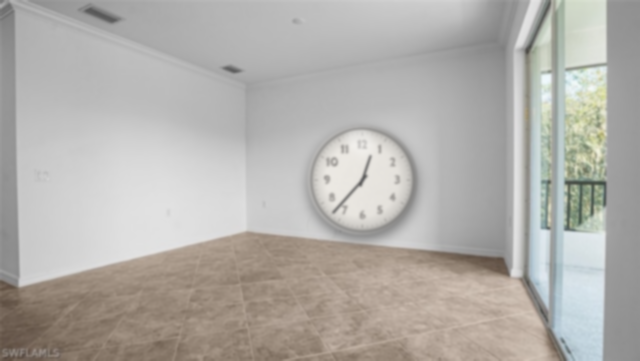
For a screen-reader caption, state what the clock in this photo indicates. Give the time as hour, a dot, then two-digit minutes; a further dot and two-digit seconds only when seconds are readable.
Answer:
12.37
